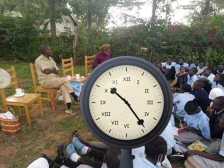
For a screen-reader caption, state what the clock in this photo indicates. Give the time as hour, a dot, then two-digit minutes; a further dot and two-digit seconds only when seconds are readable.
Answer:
10.24
